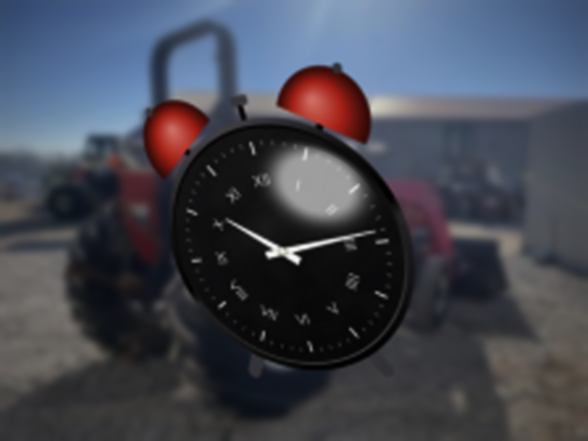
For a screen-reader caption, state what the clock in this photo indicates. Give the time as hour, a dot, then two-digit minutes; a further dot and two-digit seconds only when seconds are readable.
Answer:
10.14
